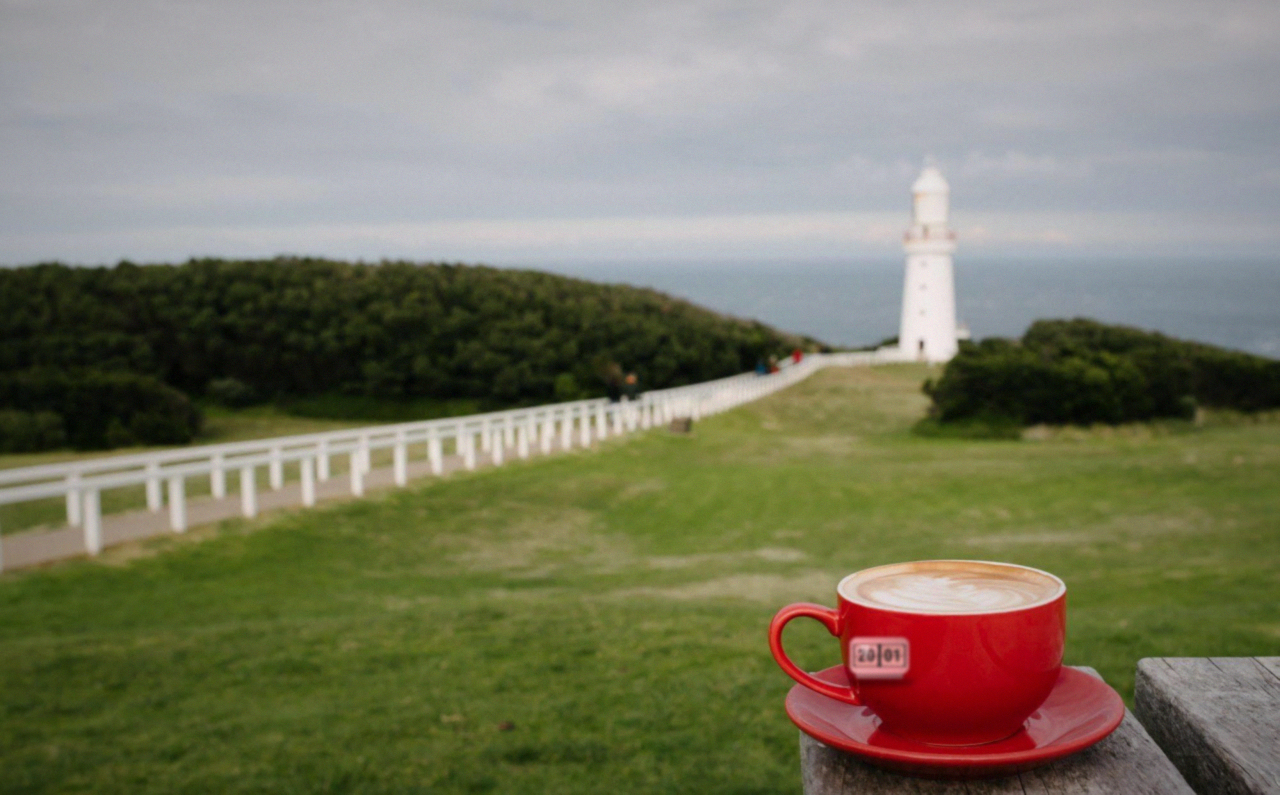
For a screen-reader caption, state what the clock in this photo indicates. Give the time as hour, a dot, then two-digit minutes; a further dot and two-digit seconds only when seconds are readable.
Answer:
20.01
